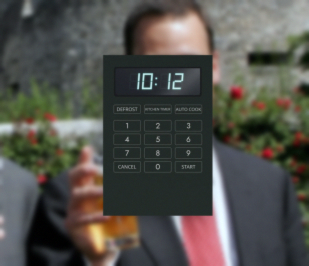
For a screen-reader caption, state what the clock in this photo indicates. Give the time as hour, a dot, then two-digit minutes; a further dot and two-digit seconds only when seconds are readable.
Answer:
10.12
